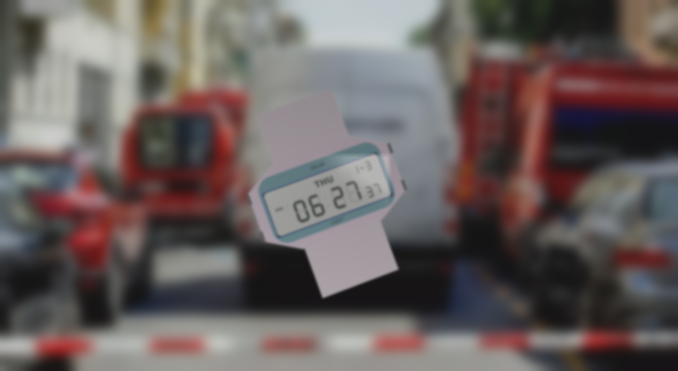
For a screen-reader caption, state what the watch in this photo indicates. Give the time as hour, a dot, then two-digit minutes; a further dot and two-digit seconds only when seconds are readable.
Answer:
6.27
